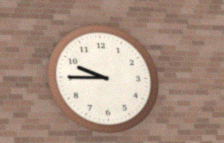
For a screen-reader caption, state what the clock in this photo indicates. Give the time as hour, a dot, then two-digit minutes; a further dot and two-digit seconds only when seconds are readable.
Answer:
9.45
